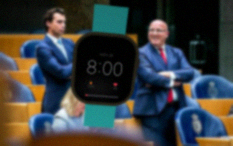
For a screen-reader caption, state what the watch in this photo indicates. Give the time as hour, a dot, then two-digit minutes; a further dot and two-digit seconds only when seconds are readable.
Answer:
8.00
